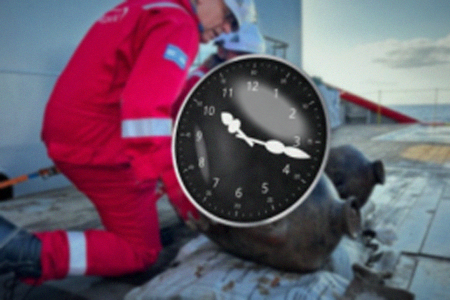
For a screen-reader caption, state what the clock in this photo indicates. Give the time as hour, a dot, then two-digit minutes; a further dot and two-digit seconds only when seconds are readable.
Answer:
10.17
